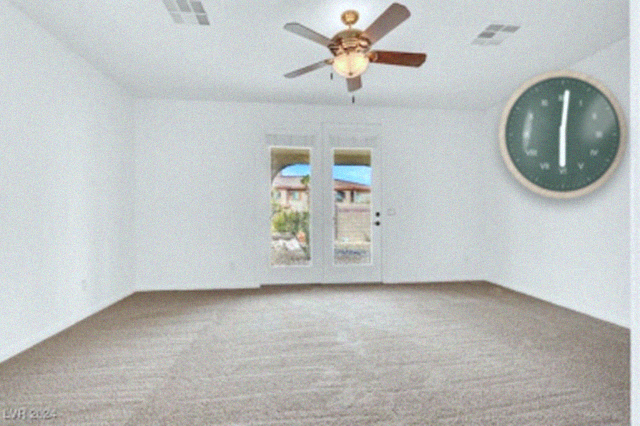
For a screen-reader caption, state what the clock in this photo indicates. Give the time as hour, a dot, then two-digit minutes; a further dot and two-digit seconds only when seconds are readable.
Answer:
6.01
